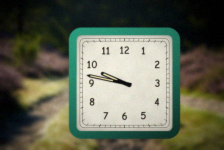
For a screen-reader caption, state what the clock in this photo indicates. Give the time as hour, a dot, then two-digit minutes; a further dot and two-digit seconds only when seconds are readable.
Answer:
9.47
